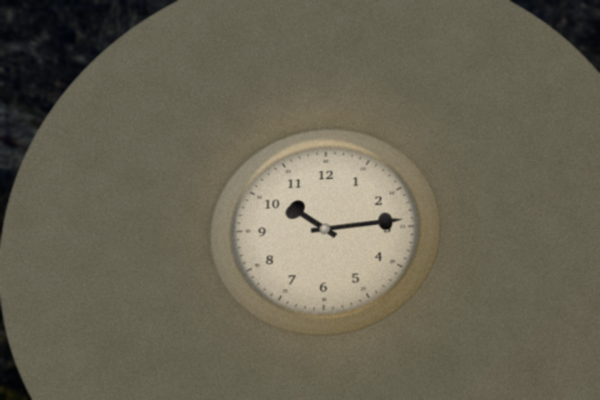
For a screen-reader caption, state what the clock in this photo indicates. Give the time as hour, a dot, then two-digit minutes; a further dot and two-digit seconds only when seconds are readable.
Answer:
10.14
